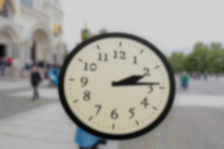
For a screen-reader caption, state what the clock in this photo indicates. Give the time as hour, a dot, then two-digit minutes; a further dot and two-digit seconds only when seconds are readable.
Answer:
2.14
